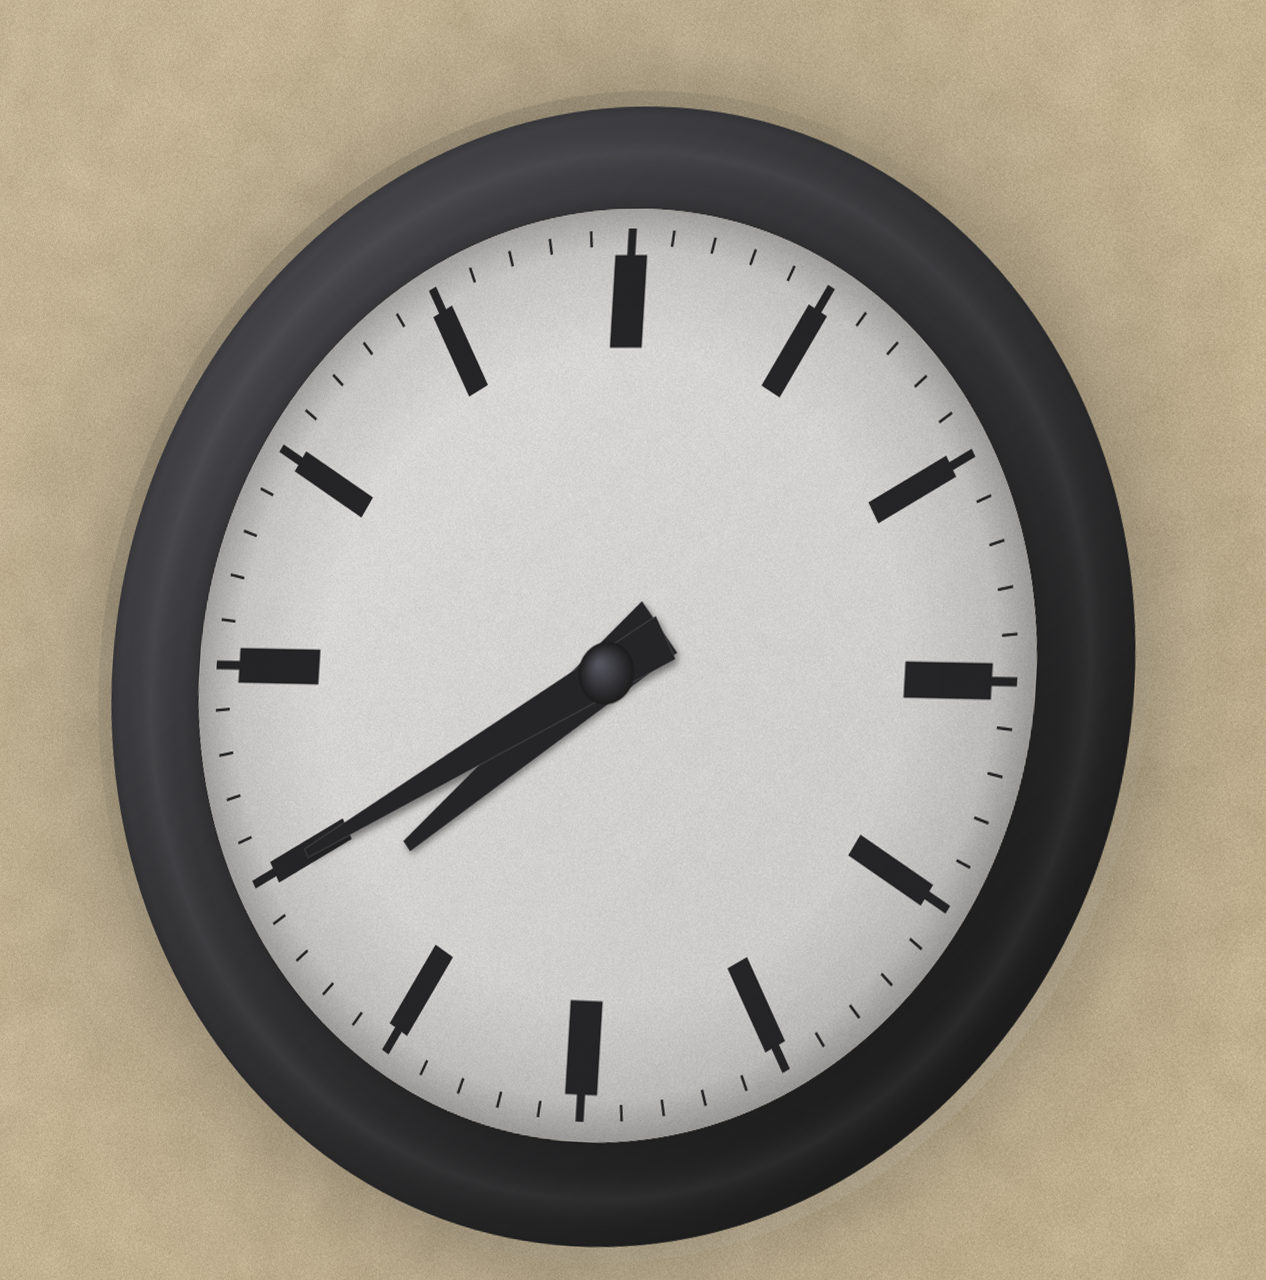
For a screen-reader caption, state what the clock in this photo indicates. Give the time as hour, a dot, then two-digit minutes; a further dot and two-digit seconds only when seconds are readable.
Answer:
7.40
